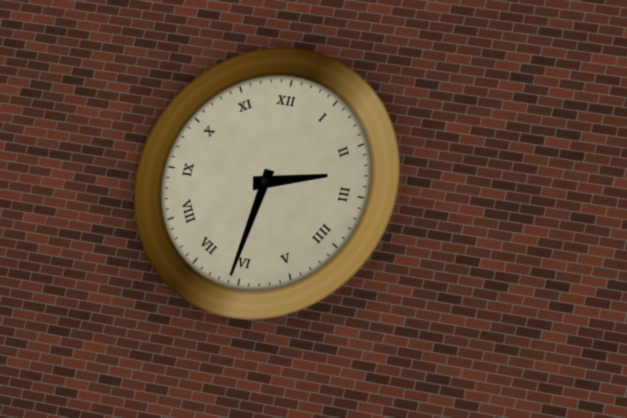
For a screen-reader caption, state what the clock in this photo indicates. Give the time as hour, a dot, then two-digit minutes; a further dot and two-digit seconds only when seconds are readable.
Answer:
2.31
